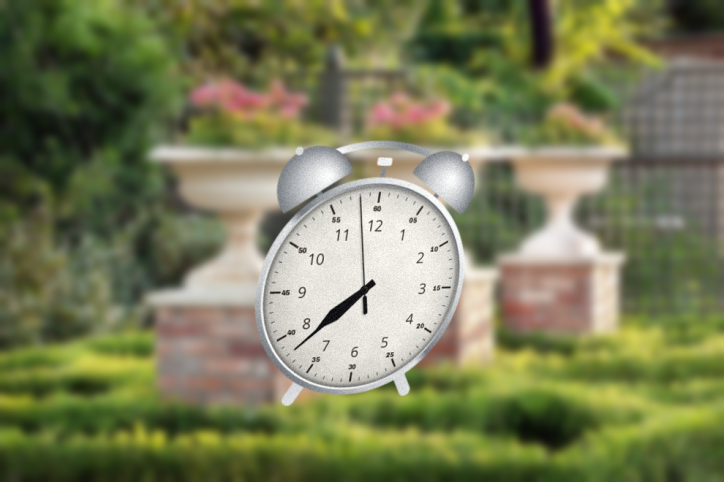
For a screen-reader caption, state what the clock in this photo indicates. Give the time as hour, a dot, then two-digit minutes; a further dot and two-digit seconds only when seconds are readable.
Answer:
7.37.58
